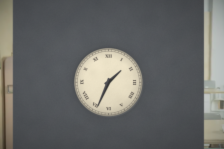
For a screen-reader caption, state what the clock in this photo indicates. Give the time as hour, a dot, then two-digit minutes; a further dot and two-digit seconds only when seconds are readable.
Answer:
1.34
